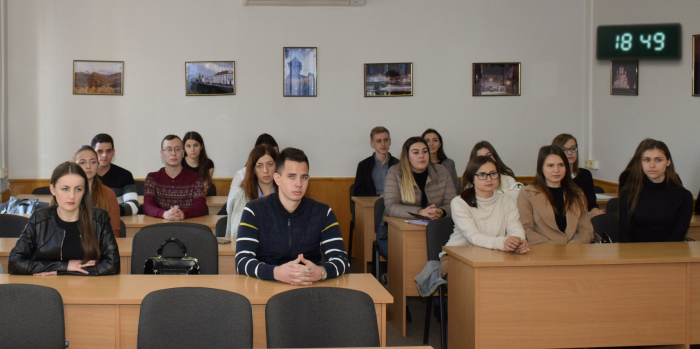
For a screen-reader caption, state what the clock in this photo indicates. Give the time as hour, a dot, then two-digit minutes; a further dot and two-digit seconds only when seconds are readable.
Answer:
18.49
